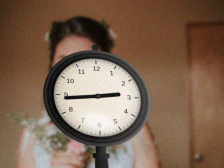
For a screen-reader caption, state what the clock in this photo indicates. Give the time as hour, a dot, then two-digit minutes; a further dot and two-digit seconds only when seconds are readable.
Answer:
2.44
